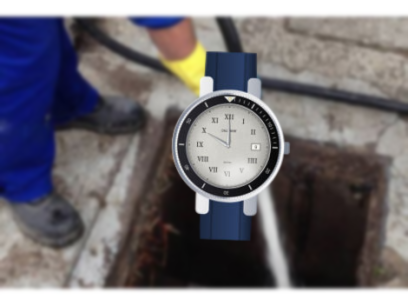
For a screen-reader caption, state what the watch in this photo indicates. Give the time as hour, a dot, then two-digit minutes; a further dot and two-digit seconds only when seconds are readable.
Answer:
10.00
